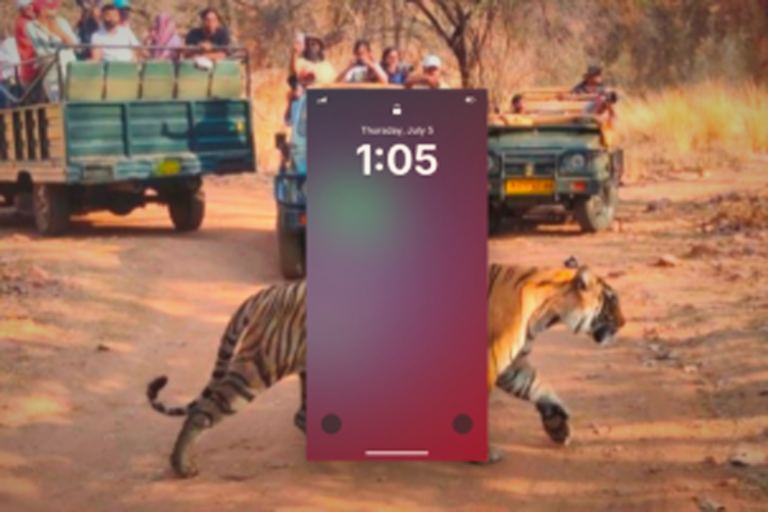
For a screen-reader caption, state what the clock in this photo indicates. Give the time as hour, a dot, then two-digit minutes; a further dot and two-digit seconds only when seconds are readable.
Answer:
1.05
